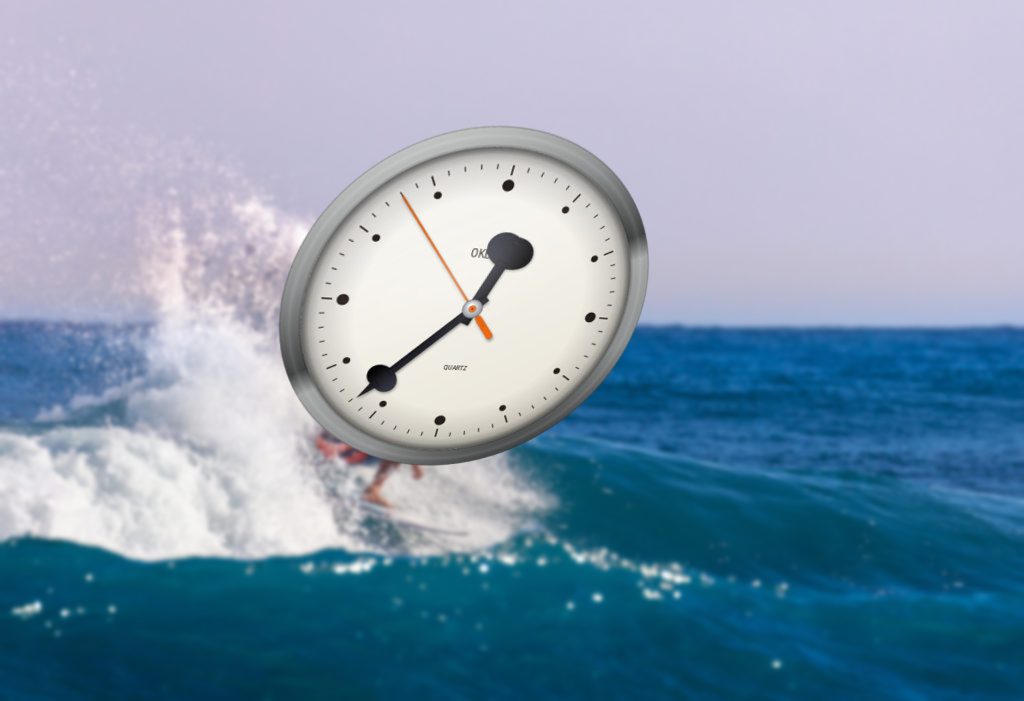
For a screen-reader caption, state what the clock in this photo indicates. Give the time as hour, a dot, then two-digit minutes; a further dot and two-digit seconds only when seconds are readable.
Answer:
12.36.53
